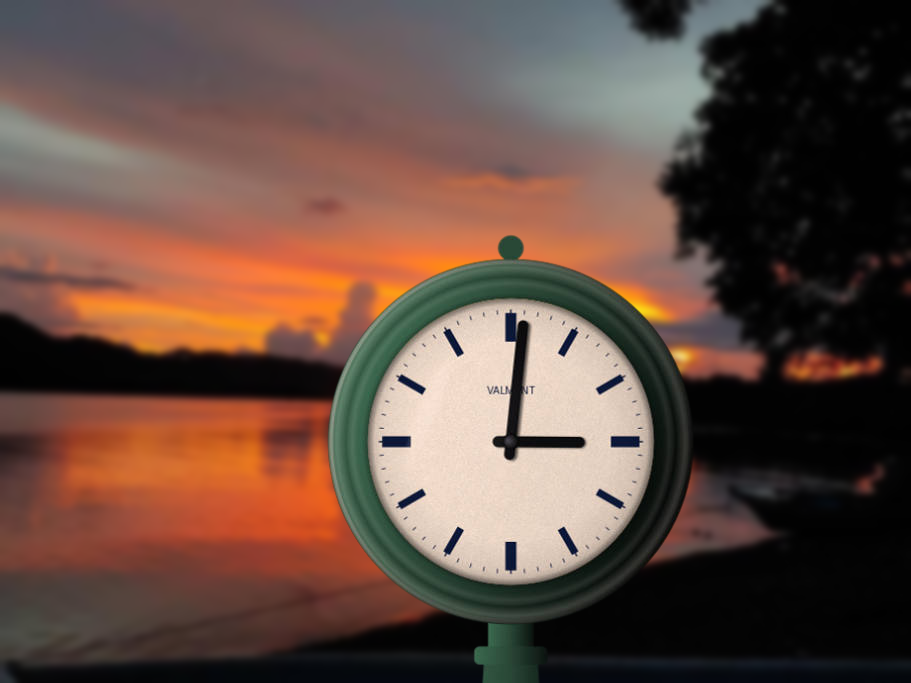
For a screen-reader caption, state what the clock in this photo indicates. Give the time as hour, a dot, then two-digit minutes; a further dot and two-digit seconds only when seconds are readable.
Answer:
3.01
